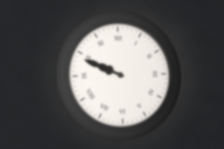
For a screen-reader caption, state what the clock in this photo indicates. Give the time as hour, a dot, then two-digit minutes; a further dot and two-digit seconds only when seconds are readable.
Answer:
9.49
